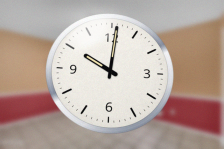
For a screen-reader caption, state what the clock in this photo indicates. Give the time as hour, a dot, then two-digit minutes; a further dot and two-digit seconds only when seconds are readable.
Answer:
10.01
